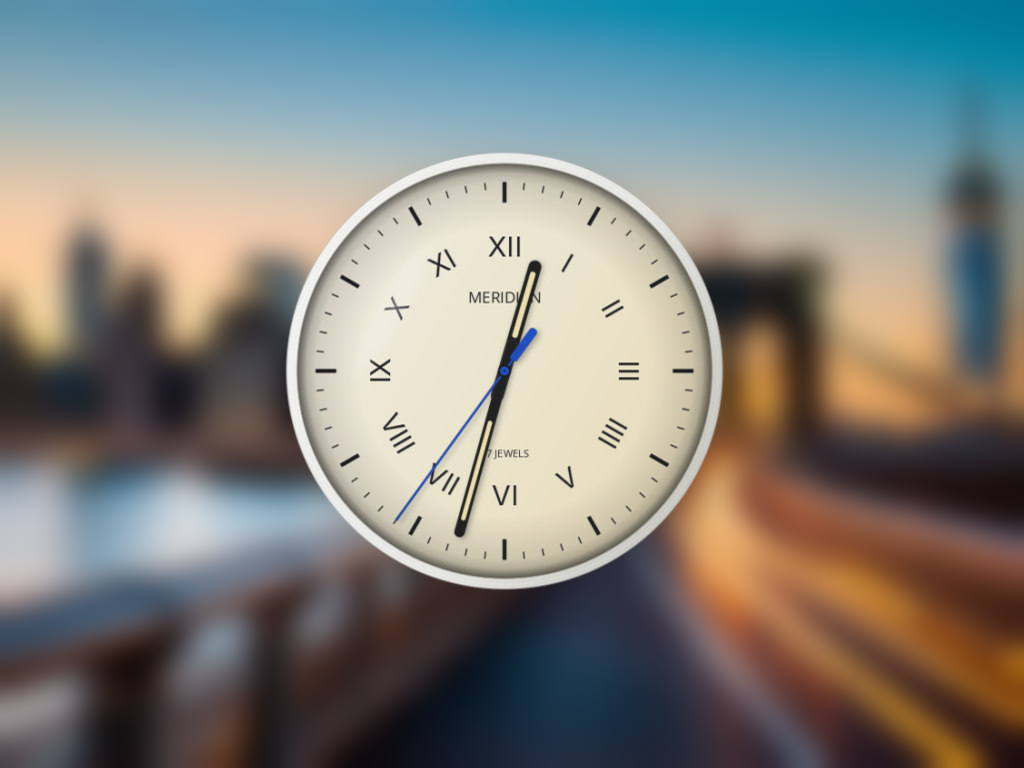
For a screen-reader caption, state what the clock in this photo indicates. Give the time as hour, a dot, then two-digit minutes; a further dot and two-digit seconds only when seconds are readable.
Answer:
12.32.36
